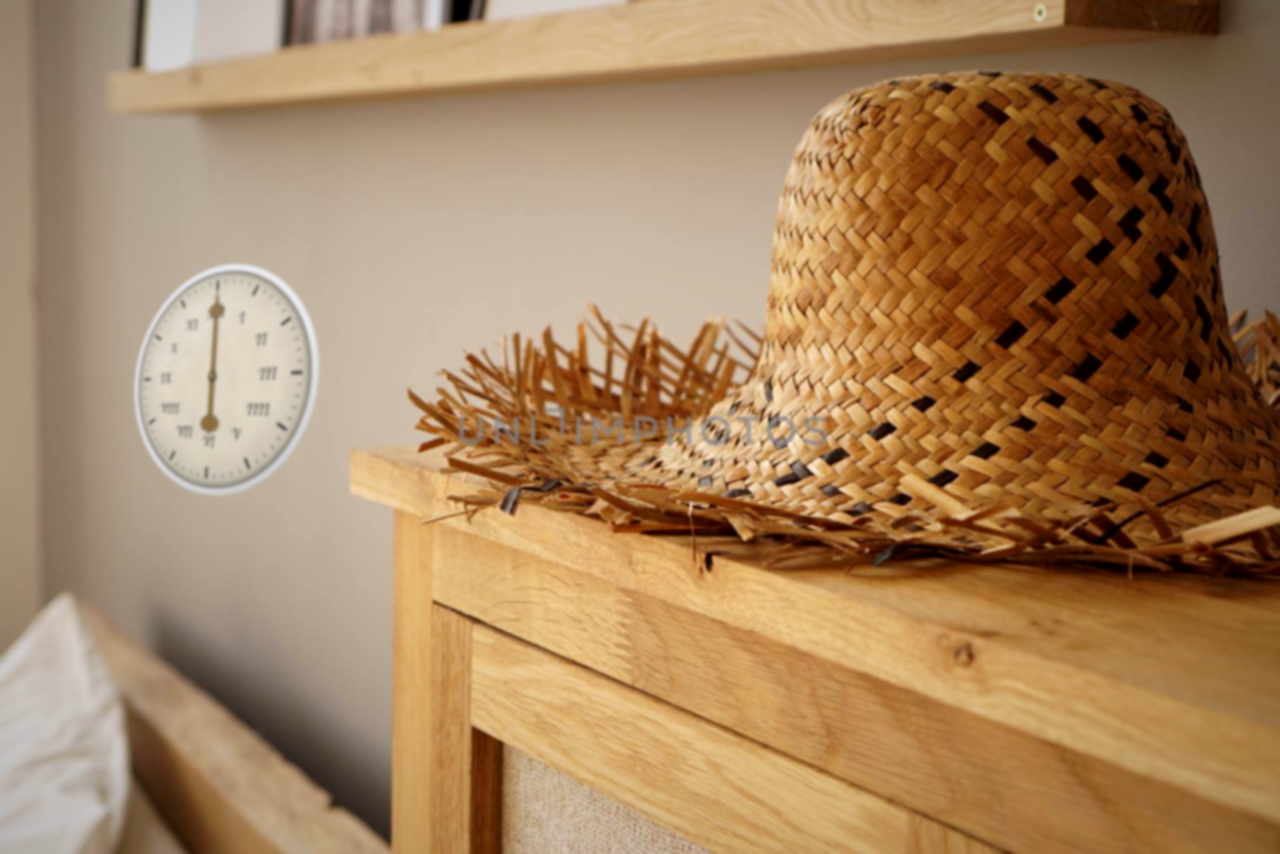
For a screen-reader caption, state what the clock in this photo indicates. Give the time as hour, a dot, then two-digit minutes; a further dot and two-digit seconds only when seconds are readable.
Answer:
6.00
